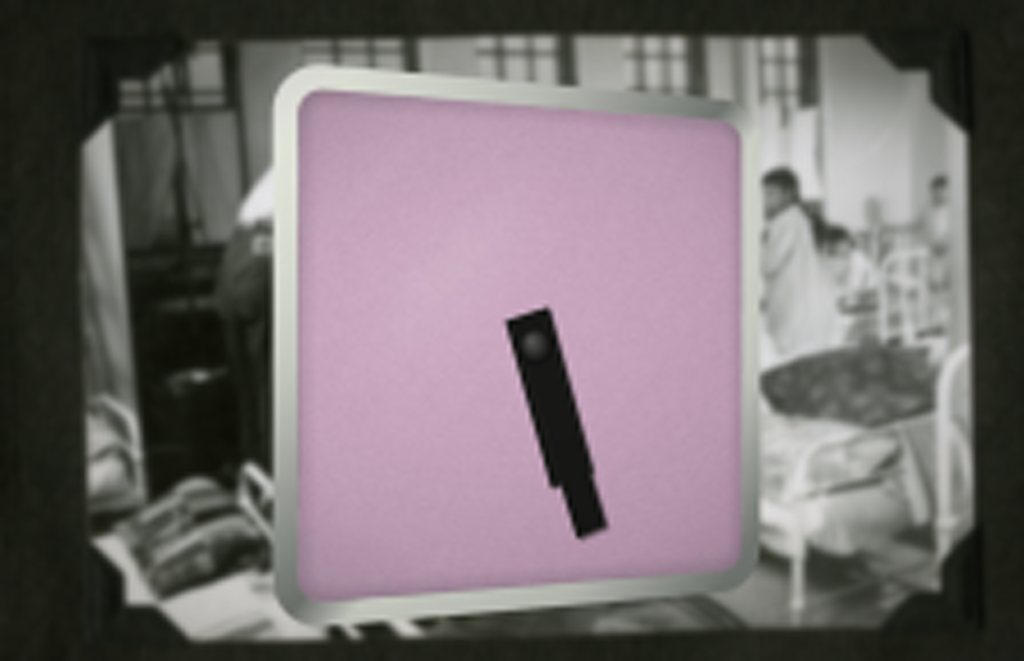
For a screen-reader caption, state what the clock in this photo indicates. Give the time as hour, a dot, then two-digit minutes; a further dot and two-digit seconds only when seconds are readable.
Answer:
5.27
